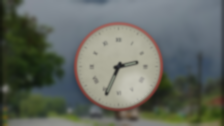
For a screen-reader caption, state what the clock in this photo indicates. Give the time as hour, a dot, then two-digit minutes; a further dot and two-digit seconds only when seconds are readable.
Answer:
2.34
